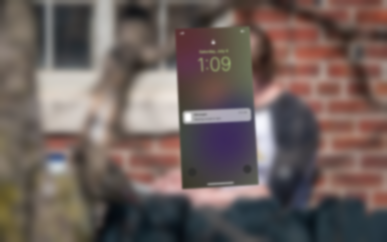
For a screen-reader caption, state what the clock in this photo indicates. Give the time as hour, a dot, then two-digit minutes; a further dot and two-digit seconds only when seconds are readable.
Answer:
1.09
